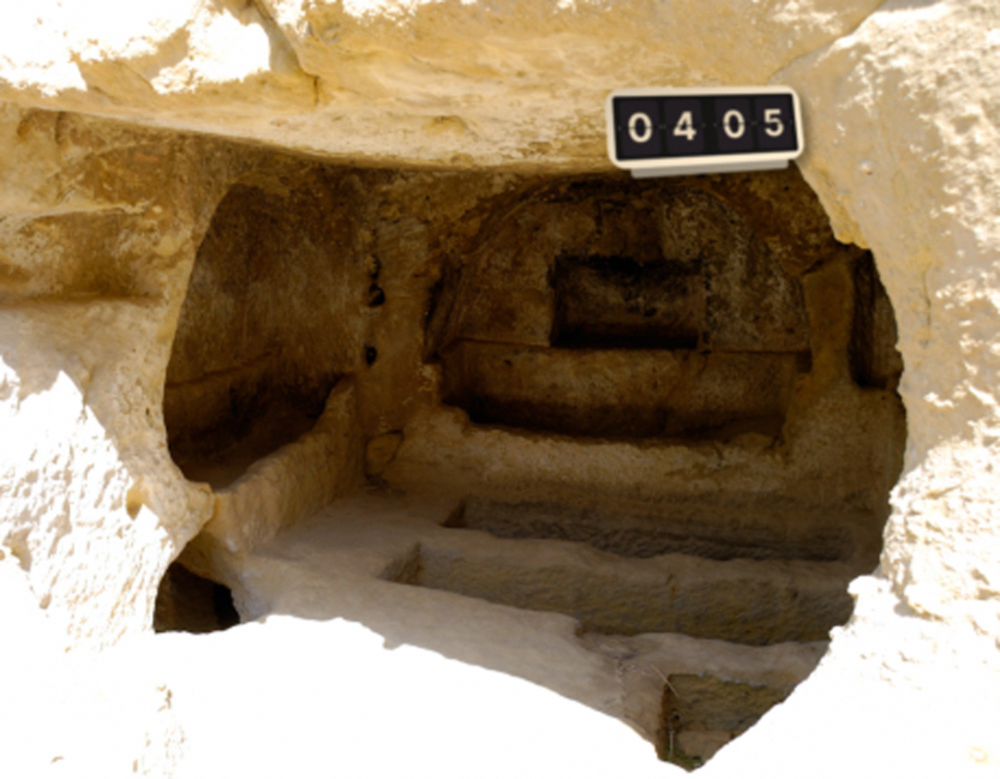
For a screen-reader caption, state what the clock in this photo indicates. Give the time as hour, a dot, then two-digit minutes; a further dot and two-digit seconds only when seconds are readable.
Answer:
4.05
